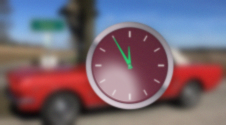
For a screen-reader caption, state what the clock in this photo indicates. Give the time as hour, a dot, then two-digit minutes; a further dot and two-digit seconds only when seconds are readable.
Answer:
11.55
